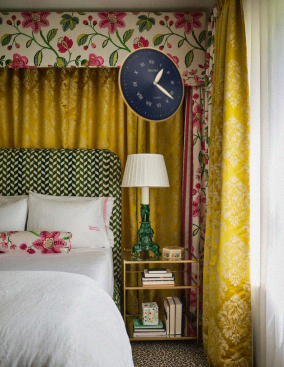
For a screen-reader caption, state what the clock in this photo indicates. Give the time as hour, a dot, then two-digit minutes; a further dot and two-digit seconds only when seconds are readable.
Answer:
1.22
